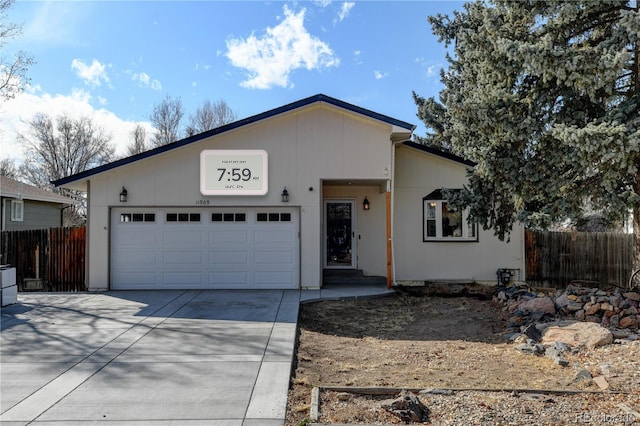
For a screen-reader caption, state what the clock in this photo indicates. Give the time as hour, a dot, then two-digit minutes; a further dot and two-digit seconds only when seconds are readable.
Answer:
7.59
